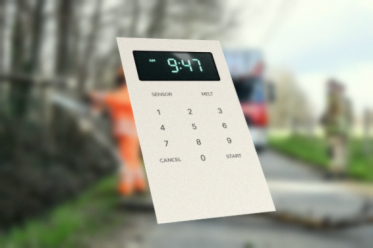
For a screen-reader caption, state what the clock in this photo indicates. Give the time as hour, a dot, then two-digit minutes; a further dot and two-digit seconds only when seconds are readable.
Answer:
9.47
